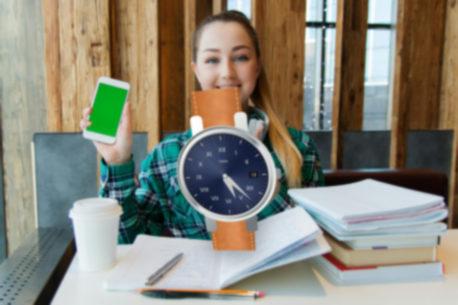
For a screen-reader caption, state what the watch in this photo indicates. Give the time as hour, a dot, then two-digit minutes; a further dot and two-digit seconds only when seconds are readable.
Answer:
5.23
